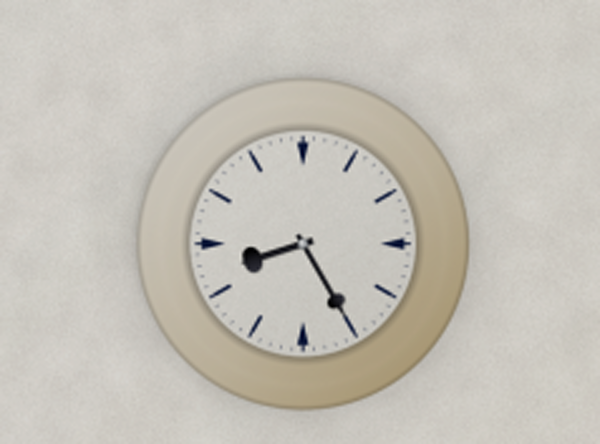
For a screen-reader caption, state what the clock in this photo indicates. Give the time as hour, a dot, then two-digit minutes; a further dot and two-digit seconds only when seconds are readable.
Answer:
8.25
